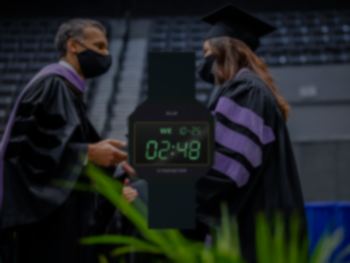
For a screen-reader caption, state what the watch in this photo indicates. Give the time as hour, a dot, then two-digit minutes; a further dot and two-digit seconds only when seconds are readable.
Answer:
2.48
